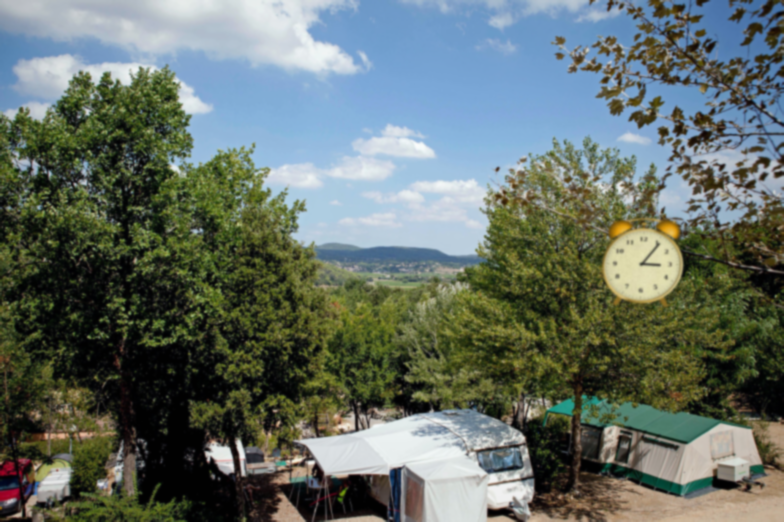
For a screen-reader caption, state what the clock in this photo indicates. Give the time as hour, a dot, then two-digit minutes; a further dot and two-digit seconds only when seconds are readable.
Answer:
3.06
